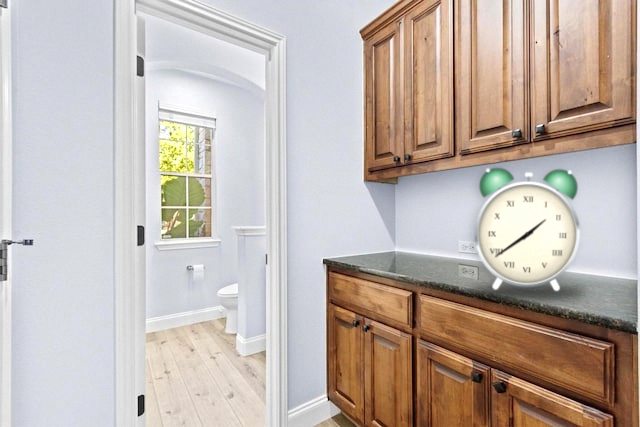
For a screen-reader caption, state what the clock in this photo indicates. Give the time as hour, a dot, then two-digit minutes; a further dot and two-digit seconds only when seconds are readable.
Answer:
1.39
